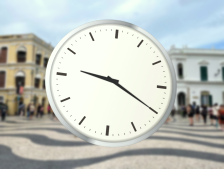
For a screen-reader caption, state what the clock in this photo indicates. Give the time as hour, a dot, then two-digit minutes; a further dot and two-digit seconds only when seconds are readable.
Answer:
9.20
